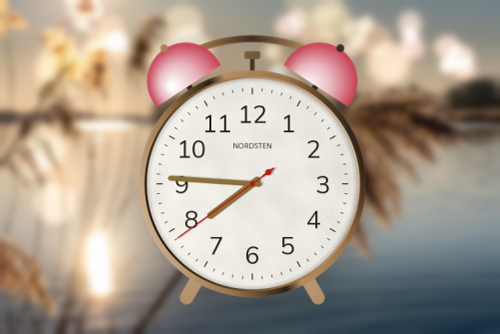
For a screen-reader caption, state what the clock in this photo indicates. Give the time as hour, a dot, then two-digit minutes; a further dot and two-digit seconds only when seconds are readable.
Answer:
7.45.39
